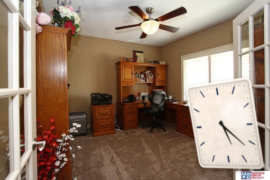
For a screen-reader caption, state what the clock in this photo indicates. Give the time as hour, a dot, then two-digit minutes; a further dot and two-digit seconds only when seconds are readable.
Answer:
5.22
